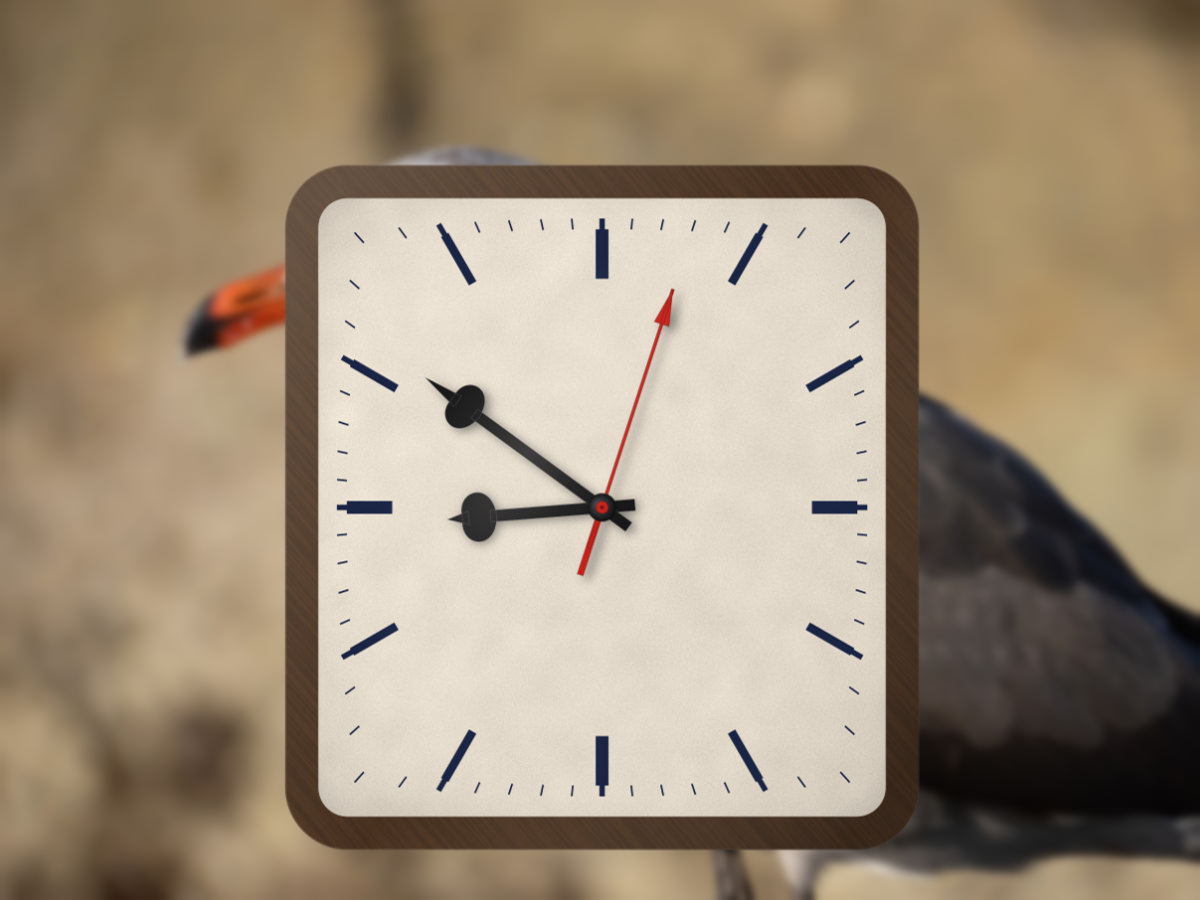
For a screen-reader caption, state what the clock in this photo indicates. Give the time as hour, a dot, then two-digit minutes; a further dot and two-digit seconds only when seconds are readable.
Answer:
8.51.03
